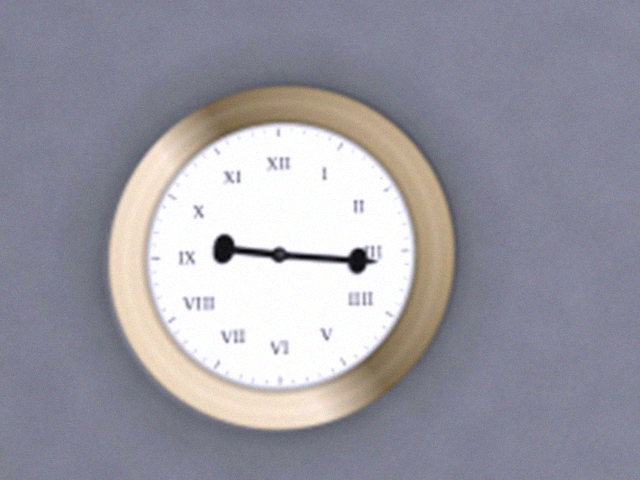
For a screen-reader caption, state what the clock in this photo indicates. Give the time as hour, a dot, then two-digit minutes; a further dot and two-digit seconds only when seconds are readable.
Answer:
9.16
